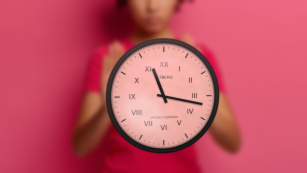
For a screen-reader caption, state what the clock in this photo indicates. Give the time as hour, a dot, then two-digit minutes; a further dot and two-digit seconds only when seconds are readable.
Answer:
11.17
